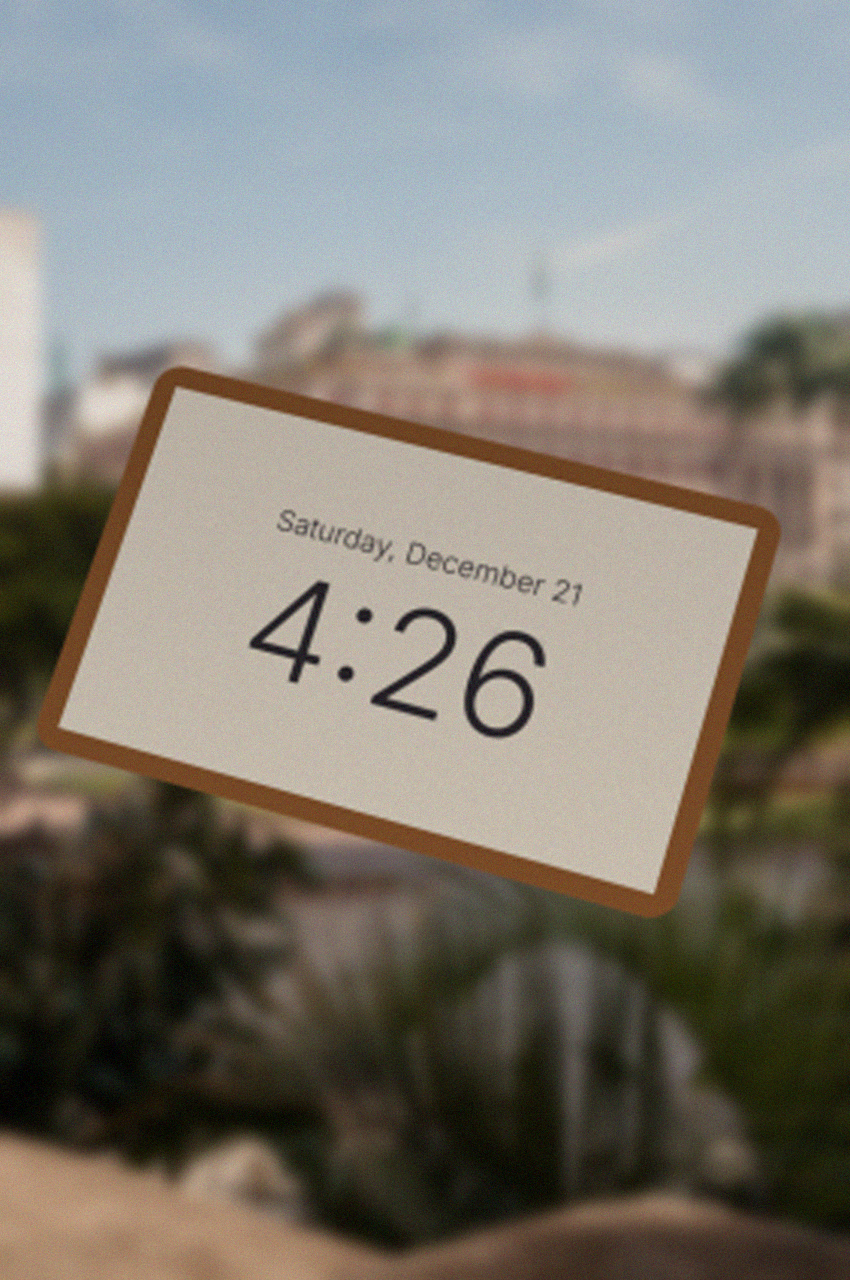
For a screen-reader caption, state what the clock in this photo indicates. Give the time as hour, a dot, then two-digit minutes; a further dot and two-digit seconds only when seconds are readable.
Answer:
4.26
